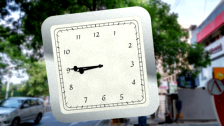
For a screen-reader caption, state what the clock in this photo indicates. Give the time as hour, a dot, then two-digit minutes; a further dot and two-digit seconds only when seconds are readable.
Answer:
8.45
